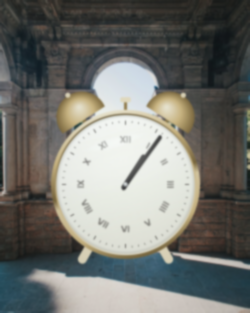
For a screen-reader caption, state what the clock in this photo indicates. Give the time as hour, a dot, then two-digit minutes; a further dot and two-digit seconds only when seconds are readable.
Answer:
1.06
